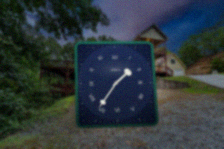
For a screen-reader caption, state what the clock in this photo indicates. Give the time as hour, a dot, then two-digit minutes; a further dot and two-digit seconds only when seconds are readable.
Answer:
1.36
